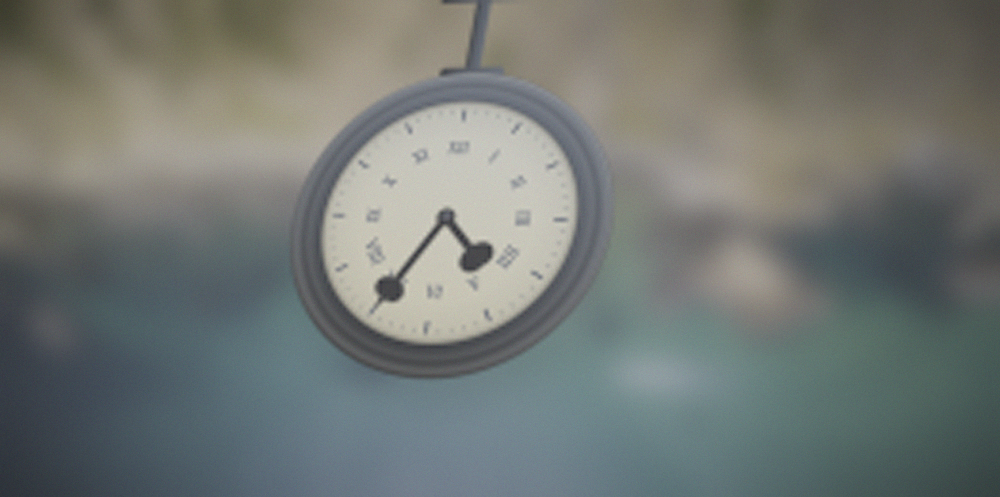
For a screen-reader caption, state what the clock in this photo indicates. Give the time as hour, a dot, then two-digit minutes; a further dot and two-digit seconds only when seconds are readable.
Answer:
4.35
